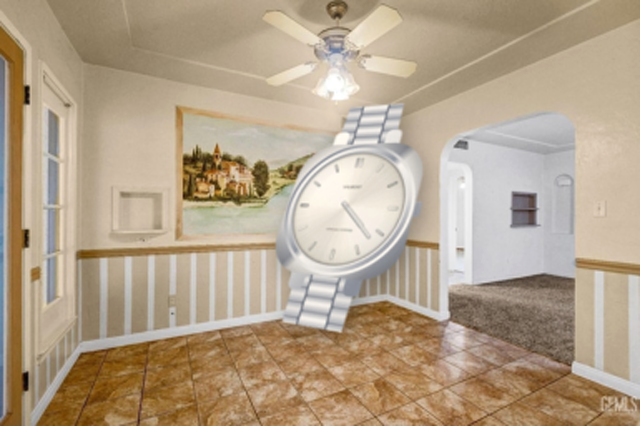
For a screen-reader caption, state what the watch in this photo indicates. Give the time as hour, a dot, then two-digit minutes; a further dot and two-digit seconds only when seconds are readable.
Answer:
4.22
